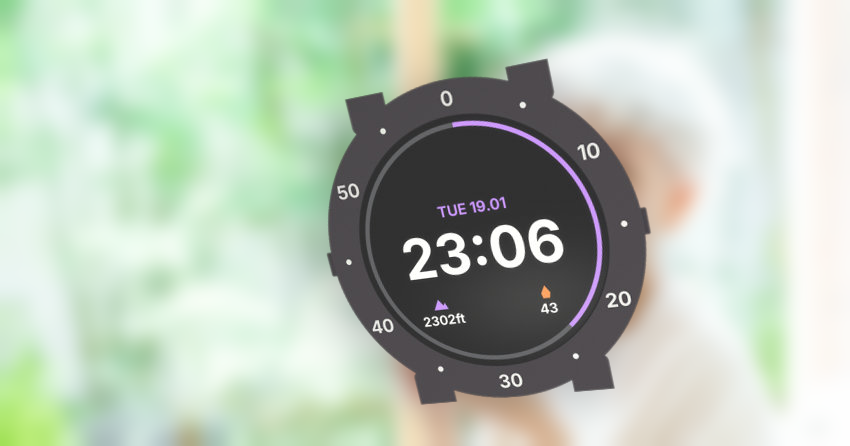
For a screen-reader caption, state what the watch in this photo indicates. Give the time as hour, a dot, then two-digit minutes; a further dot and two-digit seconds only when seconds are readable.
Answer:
23.06
